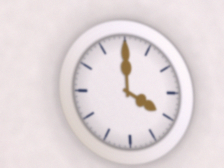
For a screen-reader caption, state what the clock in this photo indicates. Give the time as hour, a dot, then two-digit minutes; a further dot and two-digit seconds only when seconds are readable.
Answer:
4.00
